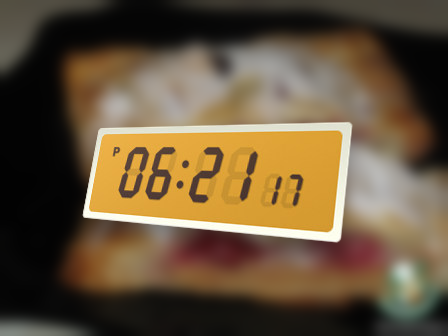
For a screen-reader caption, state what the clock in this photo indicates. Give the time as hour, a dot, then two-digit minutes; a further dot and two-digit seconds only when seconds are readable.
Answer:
6.21.17
